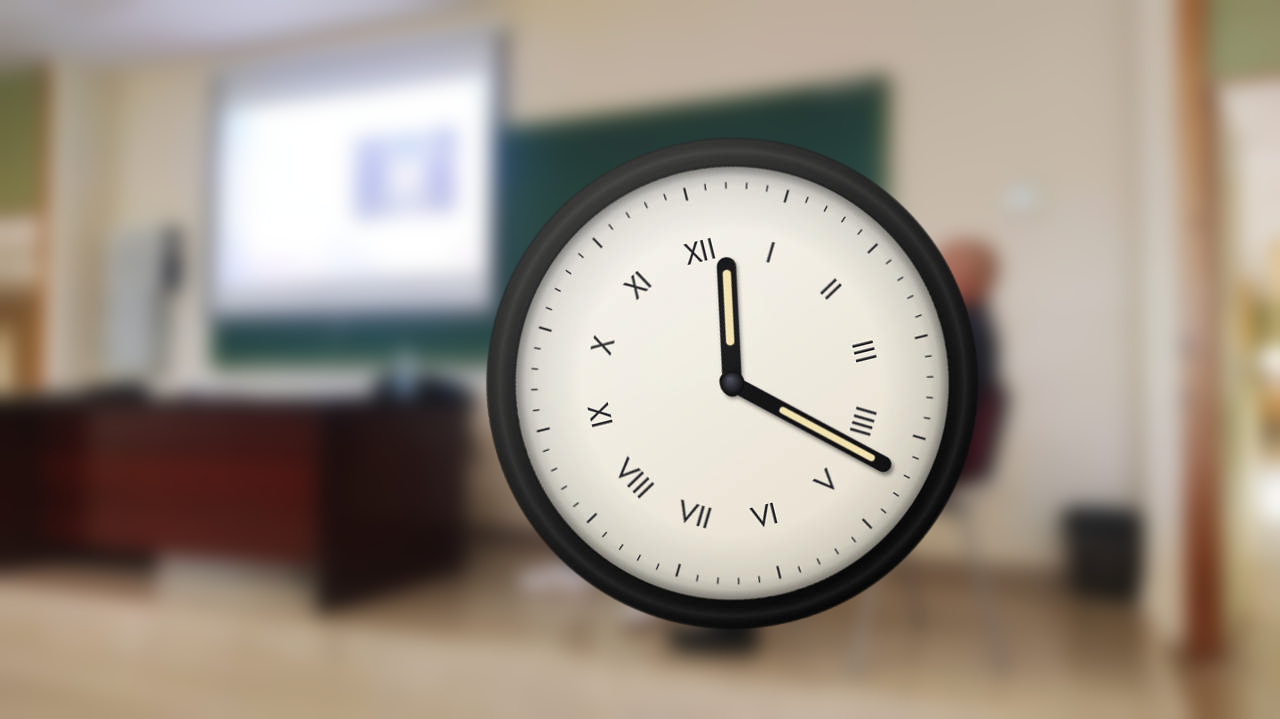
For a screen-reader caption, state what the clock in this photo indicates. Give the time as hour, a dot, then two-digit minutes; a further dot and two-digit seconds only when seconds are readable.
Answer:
12.22
